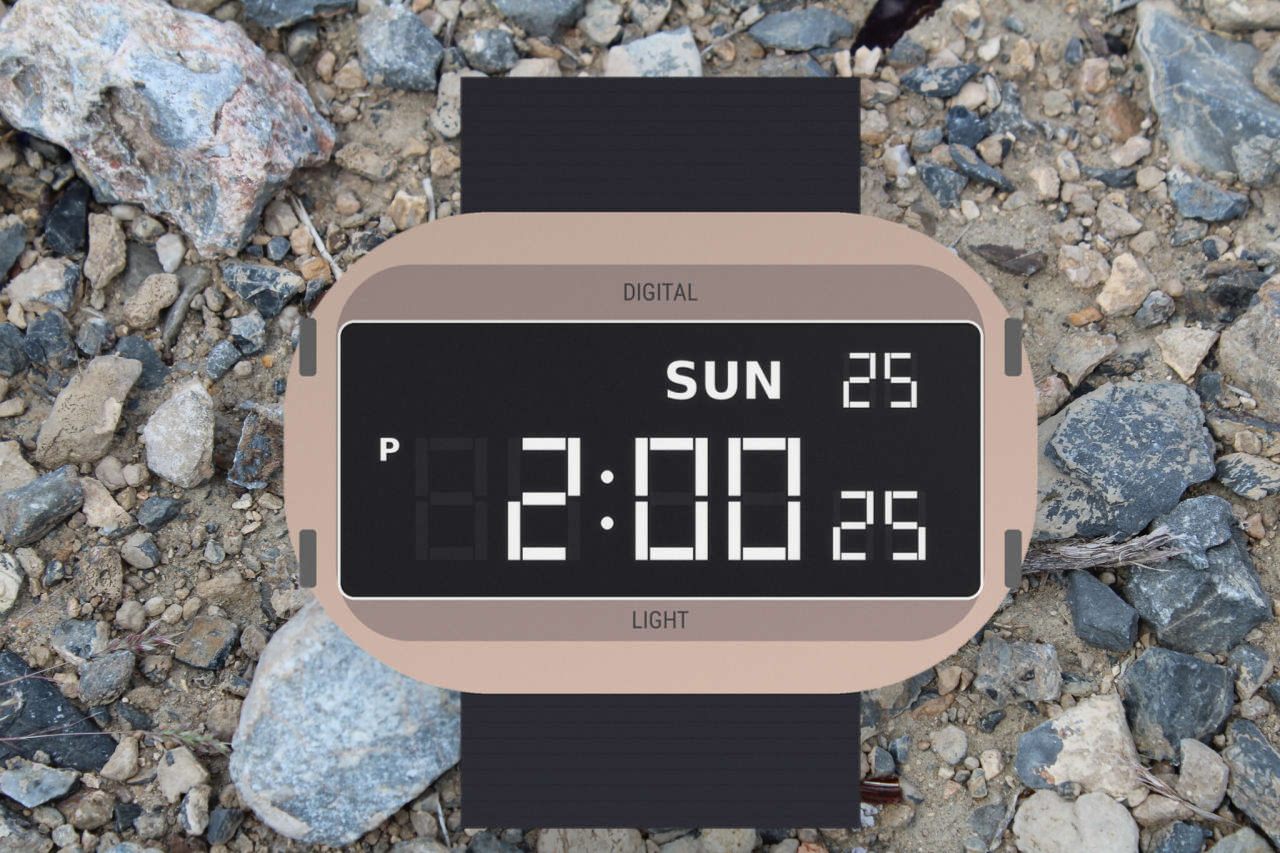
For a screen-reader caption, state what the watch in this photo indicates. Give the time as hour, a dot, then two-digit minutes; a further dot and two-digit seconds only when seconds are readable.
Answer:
2.00.25
